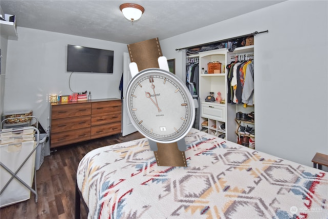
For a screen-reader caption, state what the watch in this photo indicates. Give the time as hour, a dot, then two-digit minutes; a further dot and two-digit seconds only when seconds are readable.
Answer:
11.00
